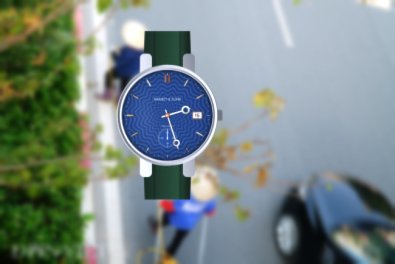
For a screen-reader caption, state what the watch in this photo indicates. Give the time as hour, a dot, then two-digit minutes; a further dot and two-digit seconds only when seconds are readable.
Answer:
2.27
